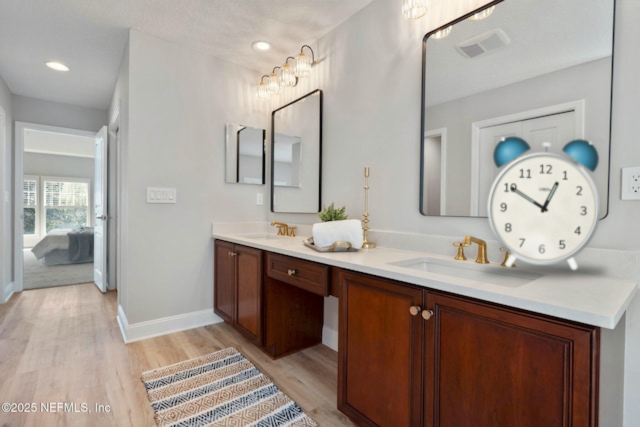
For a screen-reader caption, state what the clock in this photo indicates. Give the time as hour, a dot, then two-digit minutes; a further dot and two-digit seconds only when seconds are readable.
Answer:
12.50
